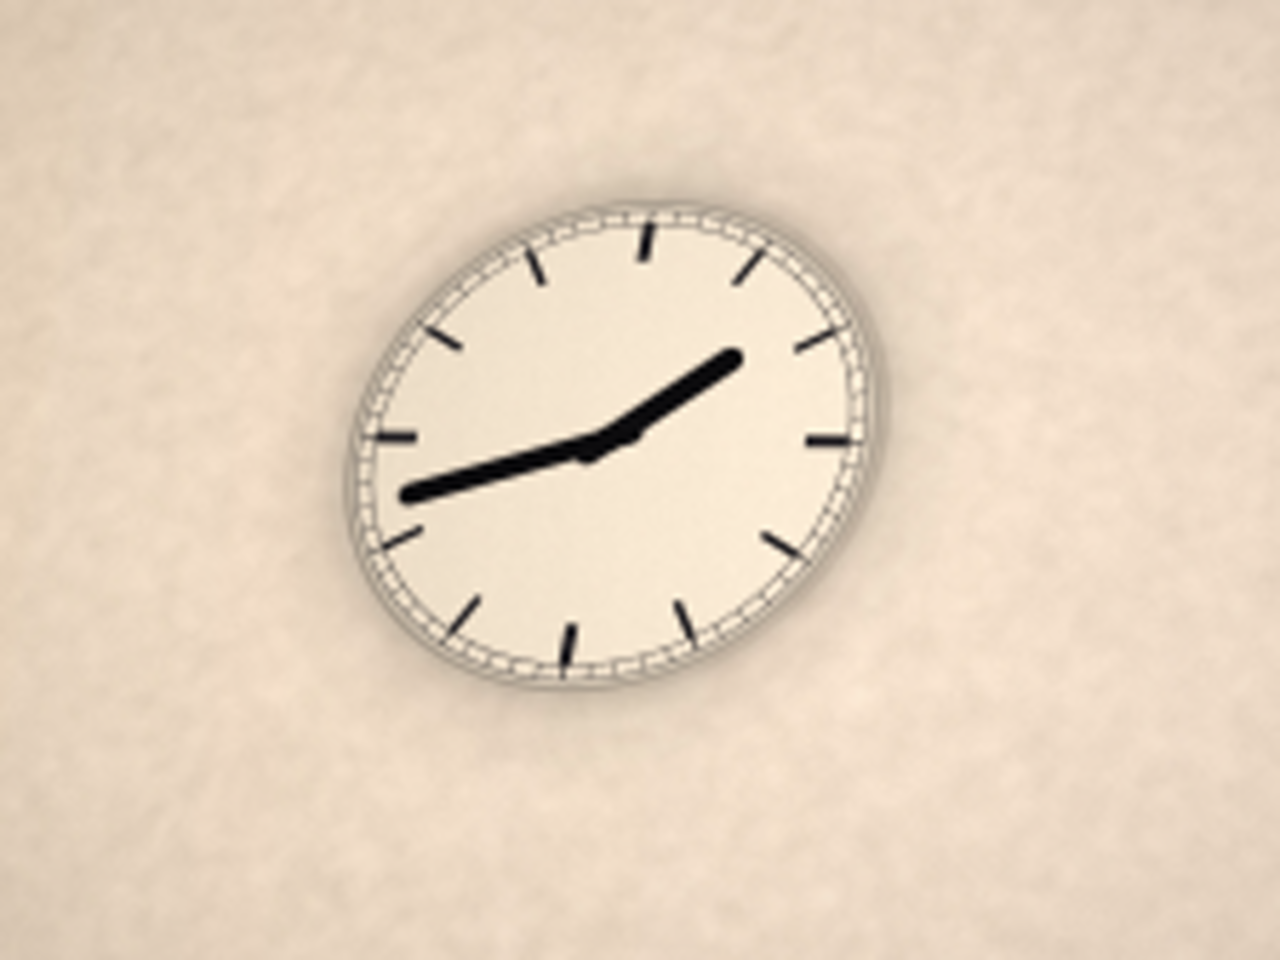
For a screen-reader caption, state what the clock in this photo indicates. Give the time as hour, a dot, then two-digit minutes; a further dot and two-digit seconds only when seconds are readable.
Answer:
1.42
